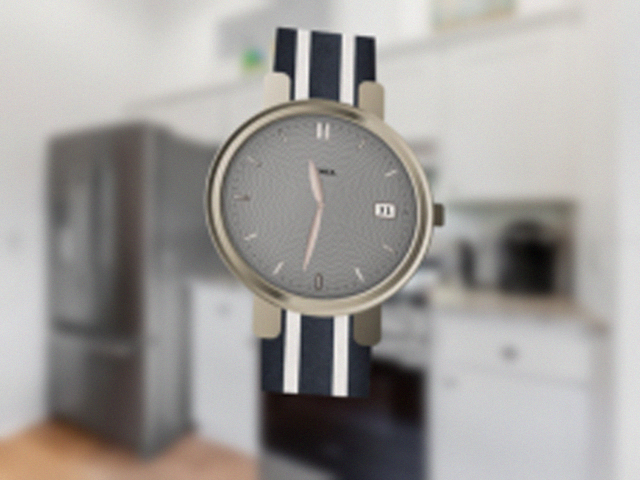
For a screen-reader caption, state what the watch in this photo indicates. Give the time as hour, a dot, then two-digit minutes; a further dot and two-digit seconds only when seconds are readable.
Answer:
11.32
